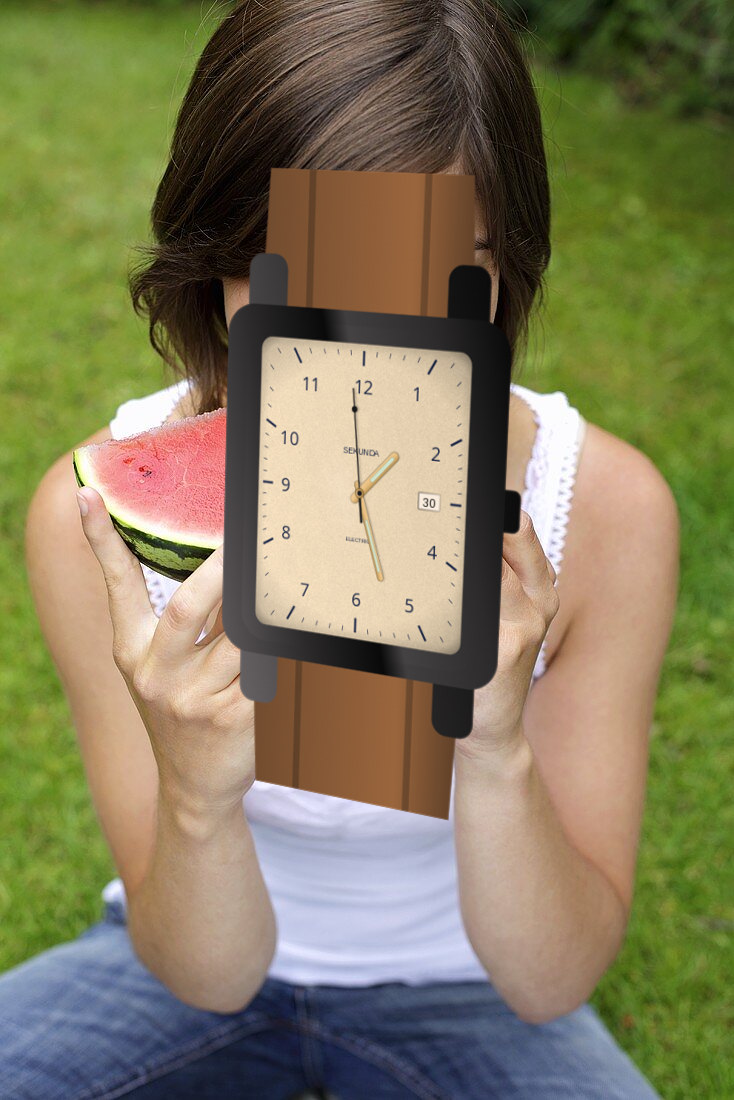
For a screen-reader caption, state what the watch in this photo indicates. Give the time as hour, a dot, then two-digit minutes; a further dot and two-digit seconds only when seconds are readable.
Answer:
1.26.59
